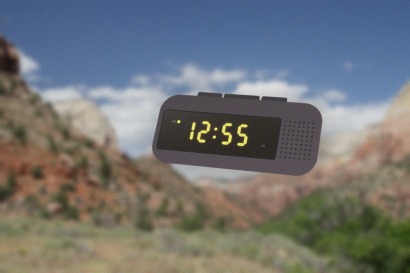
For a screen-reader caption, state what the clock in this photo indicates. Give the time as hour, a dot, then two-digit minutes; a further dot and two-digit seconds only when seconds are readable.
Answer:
12.55
